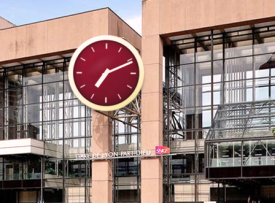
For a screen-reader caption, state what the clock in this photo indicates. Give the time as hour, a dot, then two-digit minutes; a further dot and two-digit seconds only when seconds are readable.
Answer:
7.11
